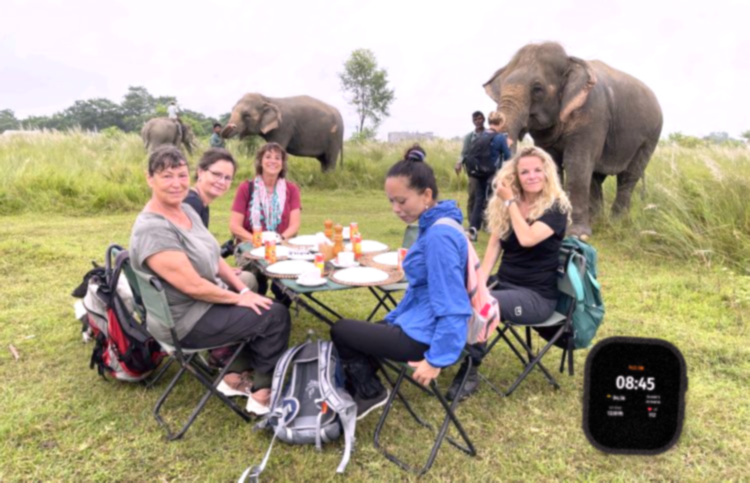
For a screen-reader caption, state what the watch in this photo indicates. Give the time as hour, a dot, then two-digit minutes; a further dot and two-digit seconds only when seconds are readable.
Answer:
8.45
